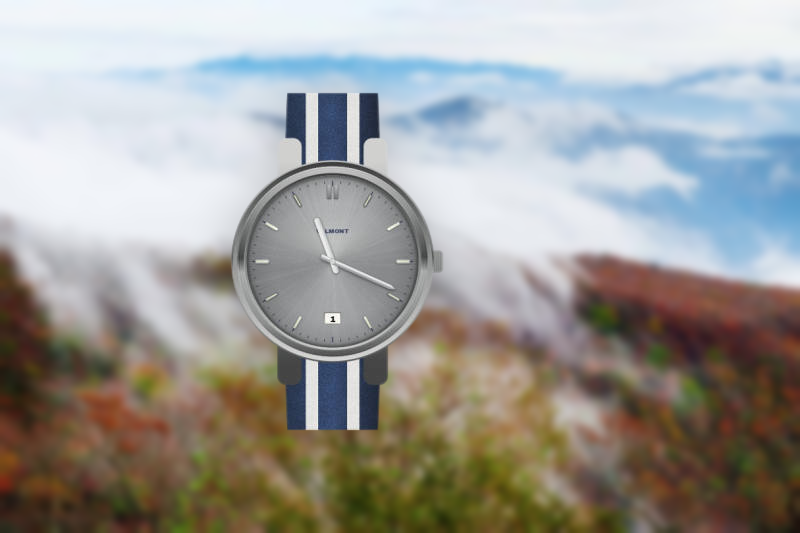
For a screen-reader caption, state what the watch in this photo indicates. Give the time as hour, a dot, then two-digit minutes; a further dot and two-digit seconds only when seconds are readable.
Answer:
11.19
